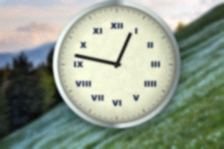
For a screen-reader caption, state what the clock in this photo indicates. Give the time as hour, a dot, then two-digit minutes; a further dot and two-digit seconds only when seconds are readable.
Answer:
12.47
